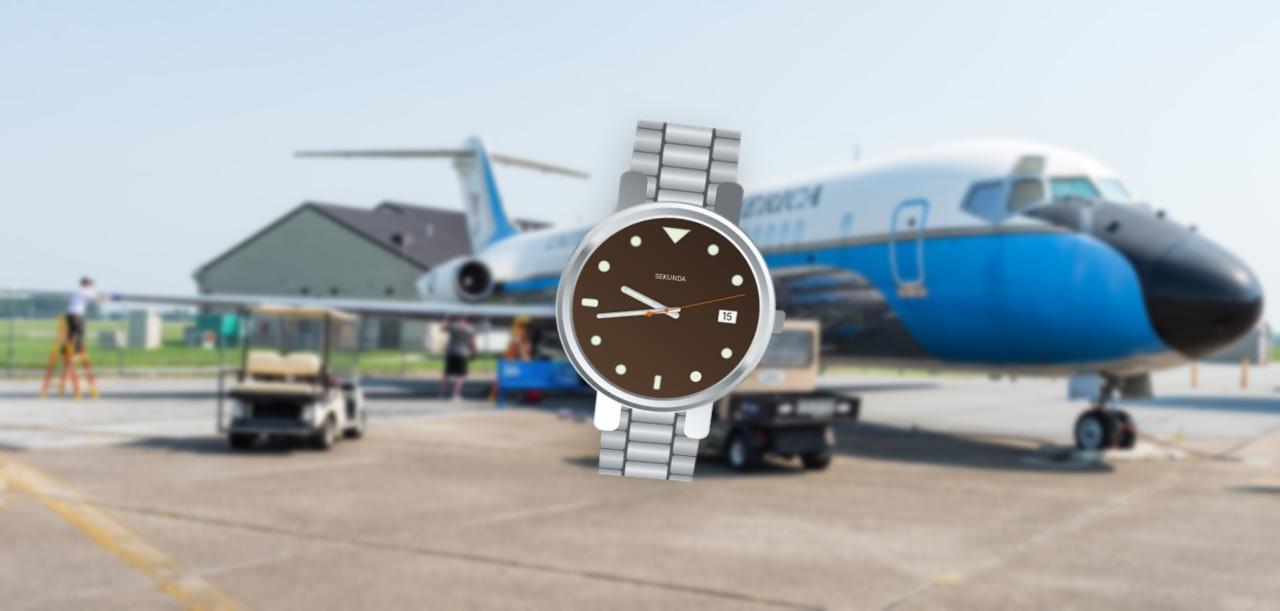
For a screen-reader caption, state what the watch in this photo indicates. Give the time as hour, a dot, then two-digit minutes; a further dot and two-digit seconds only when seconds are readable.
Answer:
9.43.12
